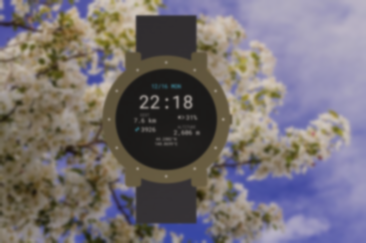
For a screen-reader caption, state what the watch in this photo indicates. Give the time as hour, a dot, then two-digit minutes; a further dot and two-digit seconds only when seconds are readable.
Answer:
22.18
